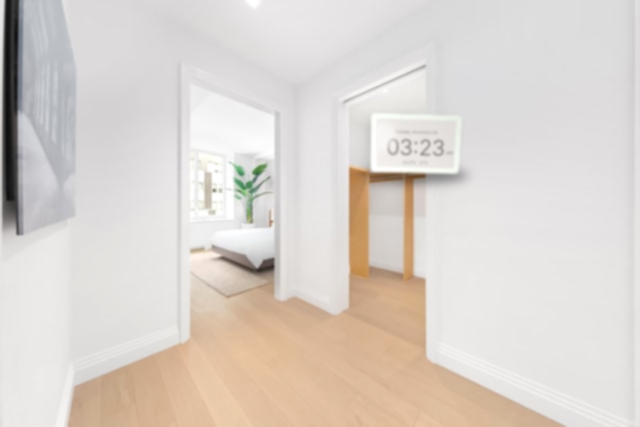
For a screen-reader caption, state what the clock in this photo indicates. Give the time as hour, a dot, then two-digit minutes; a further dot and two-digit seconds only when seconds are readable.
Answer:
3.23
